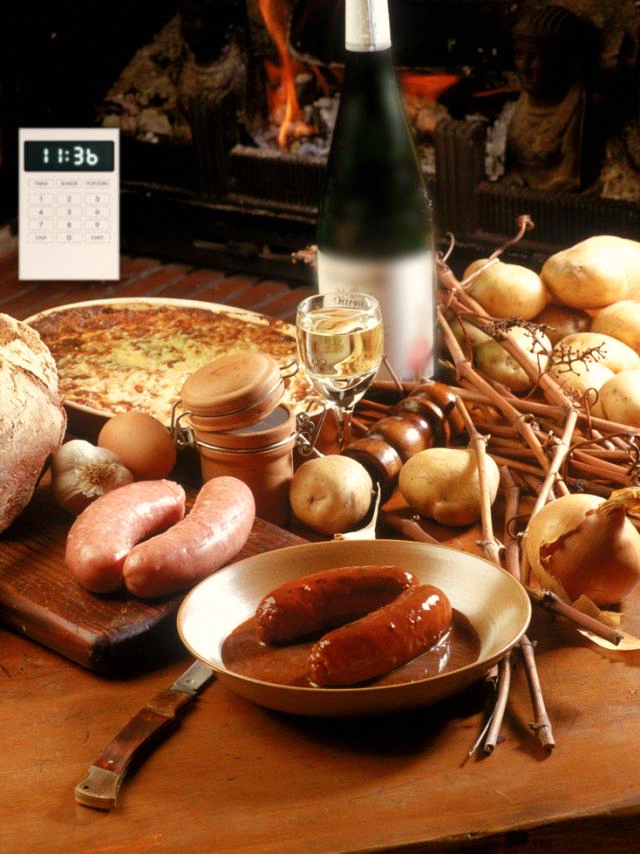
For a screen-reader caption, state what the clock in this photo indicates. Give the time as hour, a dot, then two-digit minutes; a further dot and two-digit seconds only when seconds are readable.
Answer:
11.36
